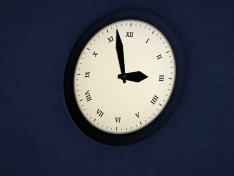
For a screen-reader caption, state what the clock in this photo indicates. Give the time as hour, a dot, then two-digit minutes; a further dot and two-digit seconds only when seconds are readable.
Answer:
2.57
